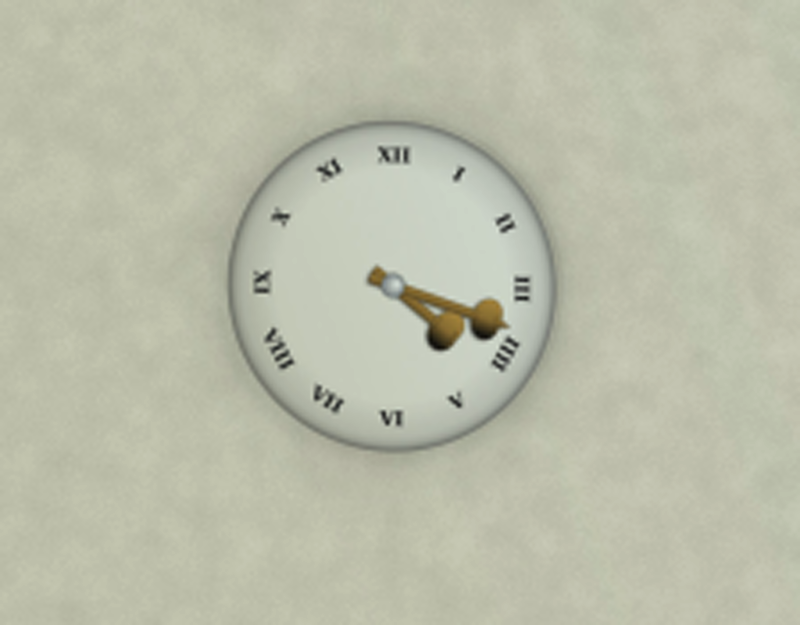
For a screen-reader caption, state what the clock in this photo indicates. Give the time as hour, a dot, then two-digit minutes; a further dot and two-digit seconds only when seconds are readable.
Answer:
4.18
